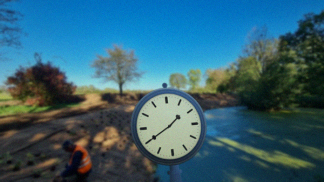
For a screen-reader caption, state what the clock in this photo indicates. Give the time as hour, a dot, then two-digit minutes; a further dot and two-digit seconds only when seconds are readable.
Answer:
1.40
